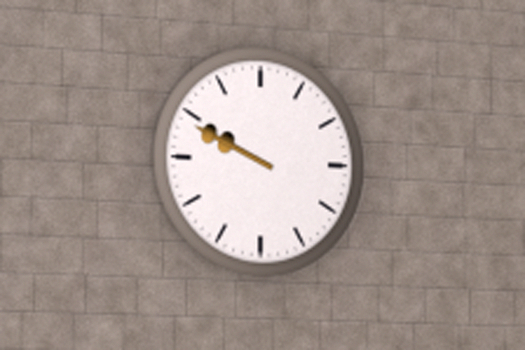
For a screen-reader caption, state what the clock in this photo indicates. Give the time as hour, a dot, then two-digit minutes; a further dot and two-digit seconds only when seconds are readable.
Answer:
9.49
